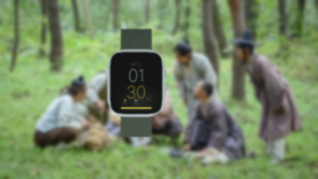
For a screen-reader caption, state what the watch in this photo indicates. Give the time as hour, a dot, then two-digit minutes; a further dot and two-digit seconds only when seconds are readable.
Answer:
1.30
